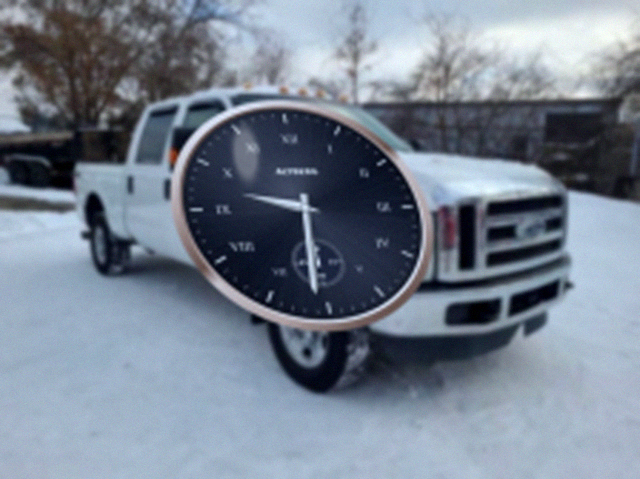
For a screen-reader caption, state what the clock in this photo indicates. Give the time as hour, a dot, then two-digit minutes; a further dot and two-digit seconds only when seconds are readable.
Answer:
9.31
